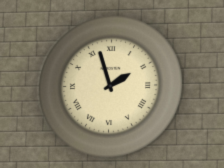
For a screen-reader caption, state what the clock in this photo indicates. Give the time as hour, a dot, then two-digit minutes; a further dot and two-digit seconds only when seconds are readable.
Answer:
1.57
